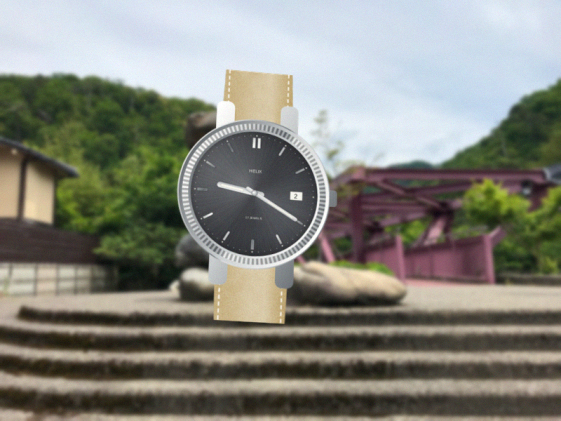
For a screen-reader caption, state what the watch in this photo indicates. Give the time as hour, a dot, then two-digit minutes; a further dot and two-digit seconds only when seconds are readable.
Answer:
9.20
